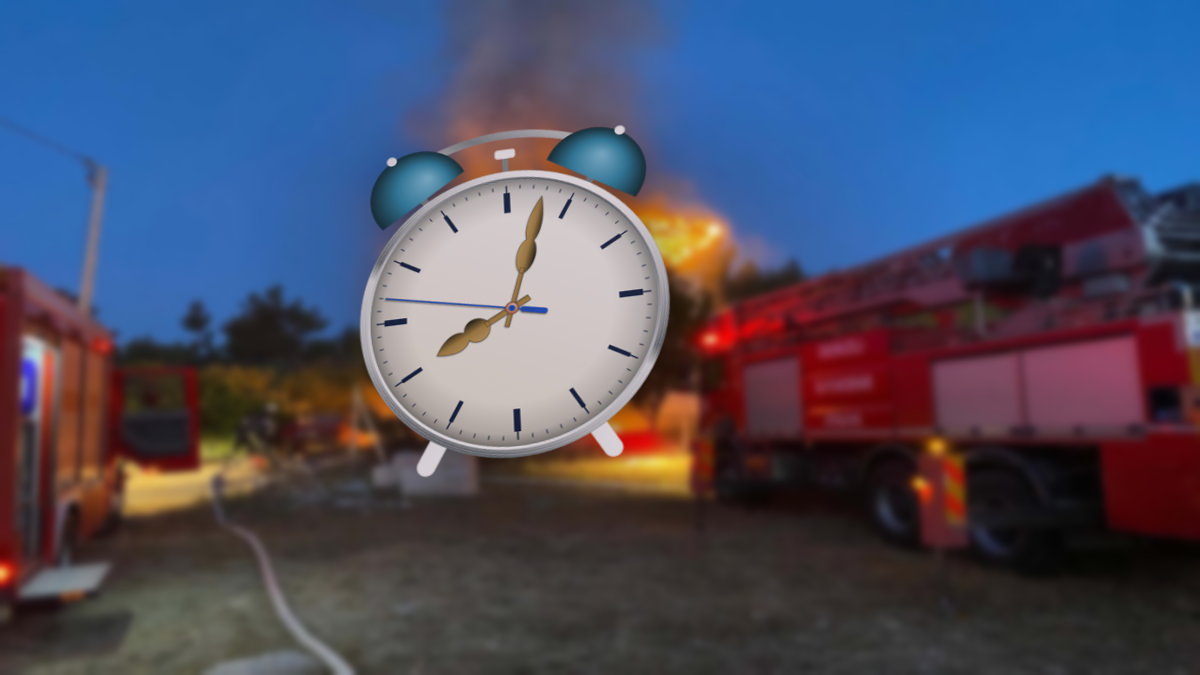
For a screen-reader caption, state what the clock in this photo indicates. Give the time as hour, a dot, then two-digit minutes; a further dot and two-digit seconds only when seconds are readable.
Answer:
8.02.47
